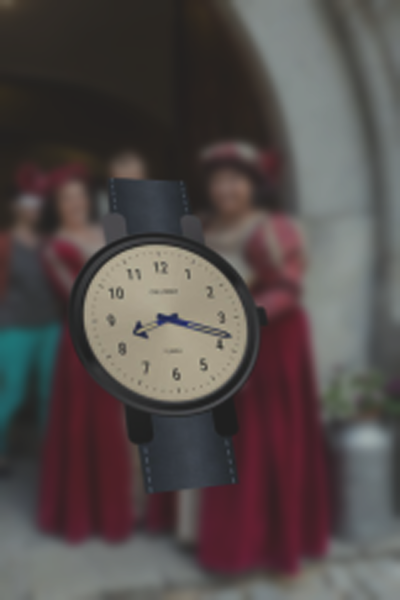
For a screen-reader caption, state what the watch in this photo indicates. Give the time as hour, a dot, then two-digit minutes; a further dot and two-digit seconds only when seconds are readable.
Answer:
8.18
